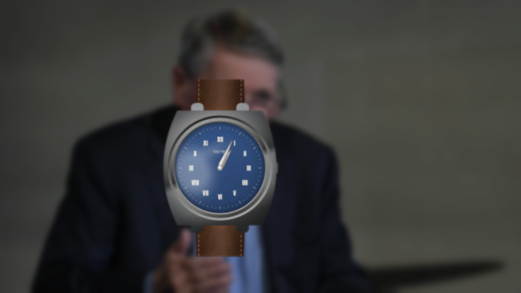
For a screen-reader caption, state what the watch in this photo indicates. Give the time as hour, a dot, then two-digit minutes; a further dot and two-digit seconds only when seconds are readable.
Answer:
1.04
